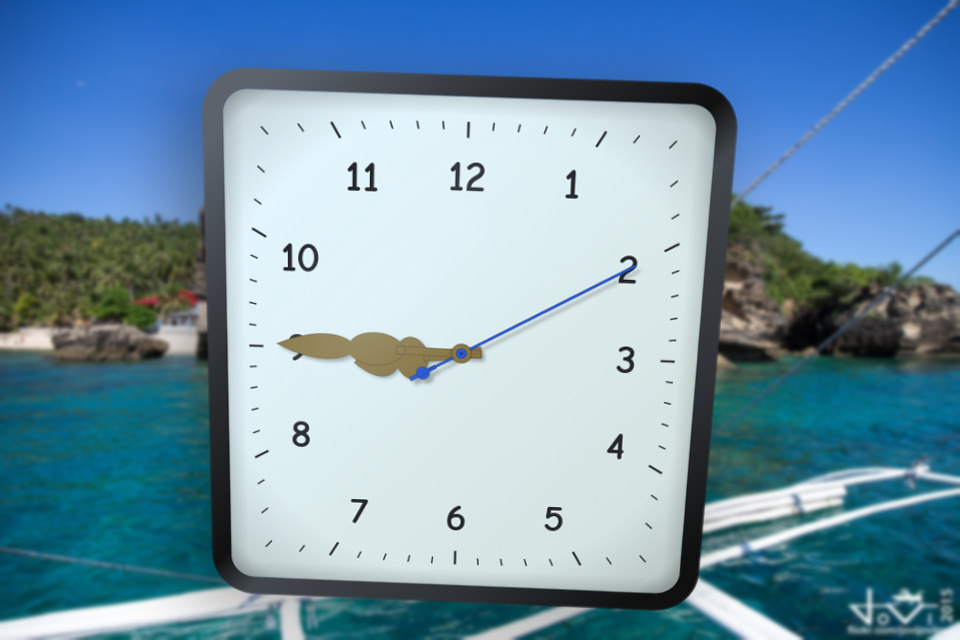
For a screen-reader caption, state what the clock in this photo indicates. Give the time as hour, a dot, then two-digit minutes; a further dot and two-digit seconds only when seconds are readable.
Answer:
8.45.10
